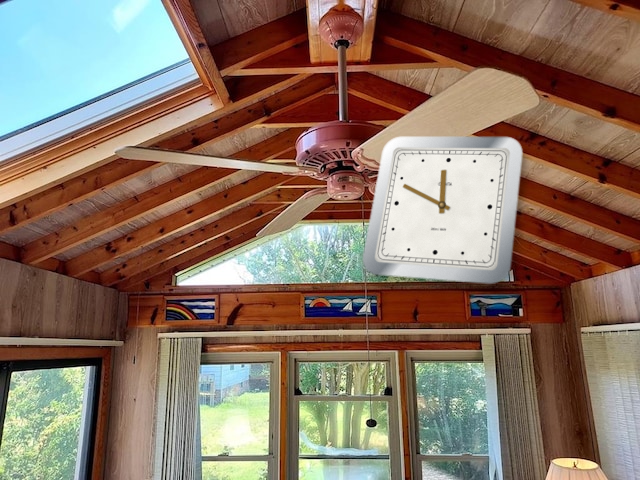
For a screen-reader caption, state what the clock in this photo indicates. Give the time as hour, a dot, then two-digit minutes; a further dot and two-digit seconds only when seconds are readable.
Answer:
11.49
